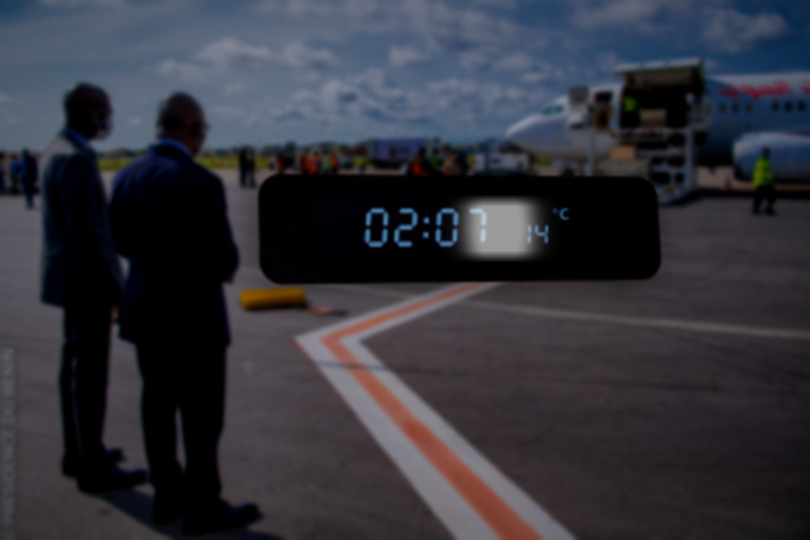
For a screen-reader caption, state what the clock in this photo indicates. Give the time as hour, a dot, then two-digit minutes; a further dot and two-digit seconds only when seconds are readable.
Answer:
2.07
